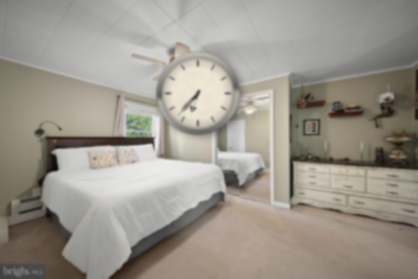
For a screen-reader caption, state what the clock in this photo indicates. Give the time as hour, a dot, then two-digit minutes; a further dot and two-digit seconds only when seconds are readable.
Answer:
6.37
